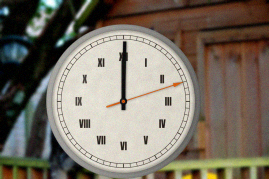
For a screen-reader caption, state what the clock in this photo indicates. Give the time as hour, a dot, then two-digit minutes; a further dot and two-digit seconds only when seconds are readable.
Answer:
12.00.12
